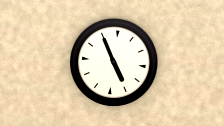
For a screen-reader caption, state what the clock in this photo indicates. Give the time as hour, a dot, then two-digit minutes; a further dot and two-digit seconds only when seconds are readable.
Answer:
4.55
